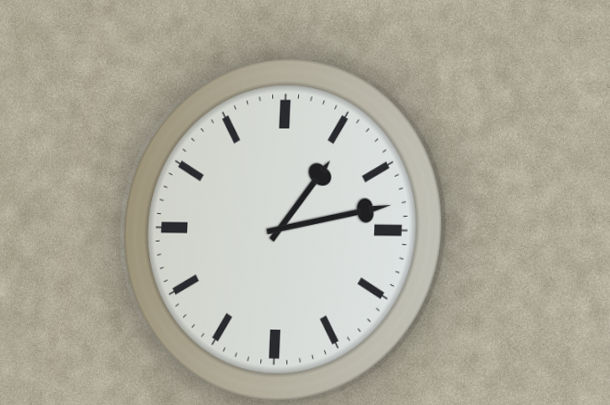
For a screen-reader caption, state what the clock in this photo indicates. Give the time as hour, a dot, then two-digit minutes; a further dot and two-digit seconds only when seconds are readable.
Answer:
1.13
